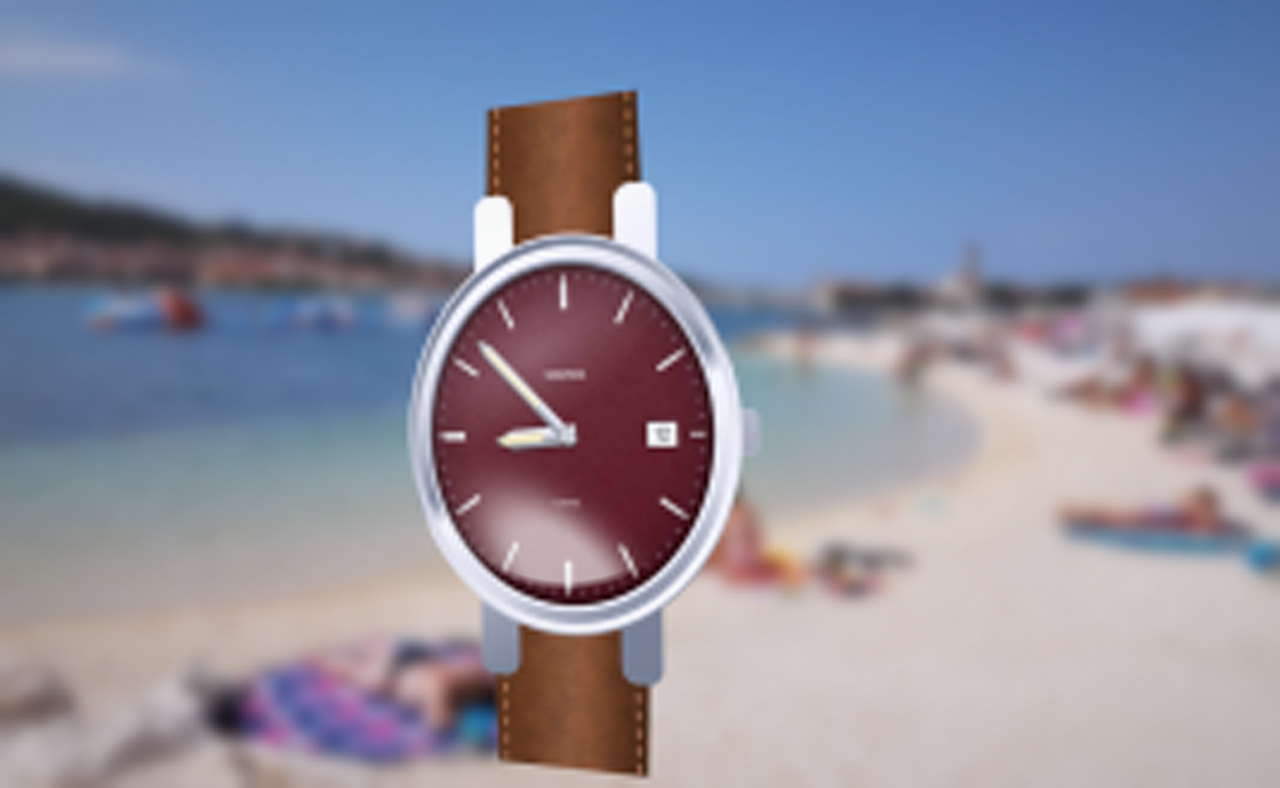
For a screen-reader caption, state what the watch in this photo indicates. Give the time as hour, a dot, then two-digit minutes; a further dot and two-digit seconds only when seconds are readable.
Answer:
8.52
